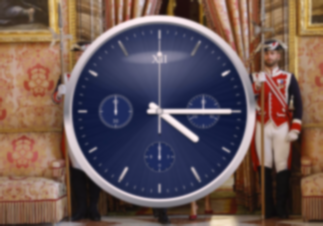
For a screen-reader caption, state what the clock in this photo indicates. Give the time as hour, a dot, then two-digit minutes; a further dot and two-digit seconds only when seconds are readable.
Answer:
4.15
